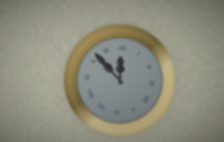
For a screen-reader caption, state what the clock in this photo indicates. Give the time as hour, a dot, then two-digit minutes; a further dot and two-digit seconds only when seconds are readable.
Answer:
11.52
